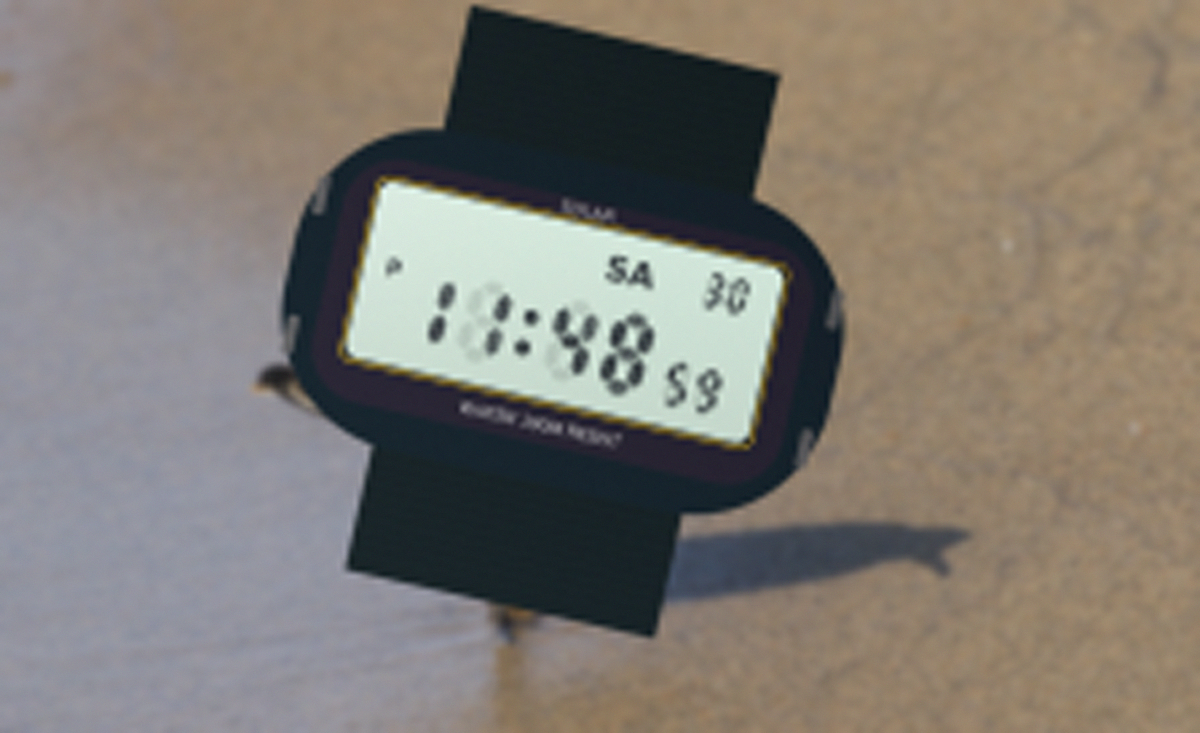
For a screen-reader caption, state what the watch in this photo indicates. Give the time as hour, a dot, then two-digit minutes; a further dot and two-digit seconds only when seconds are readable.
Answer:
11.48.59
